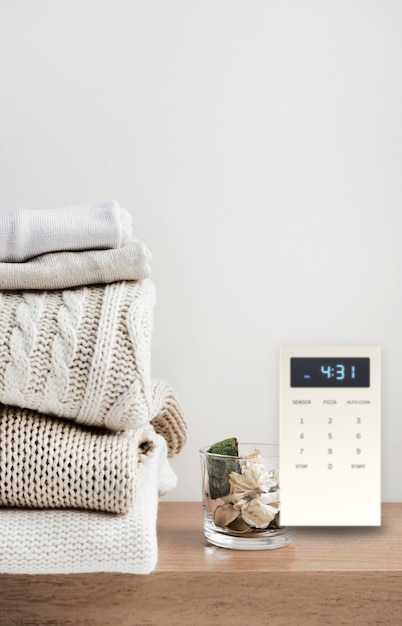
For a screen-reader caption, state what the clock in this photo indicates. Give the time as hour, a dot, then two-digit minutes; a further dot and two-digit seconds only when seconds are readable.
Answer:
4.31
